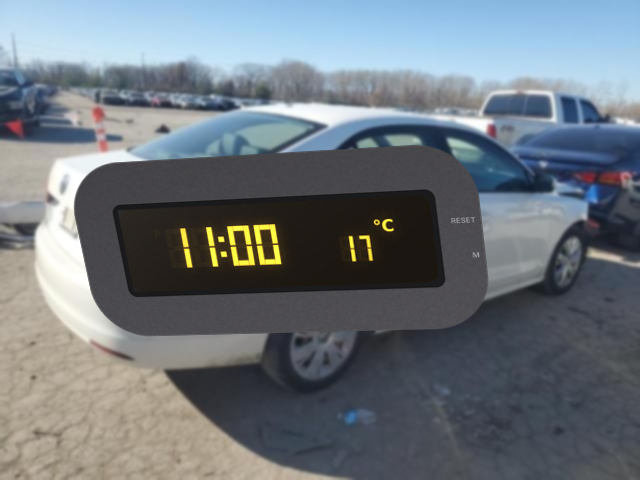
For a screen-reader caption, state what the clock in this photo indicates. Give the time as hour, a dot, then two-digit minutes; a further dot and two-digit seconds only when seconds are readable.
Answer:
11.00
